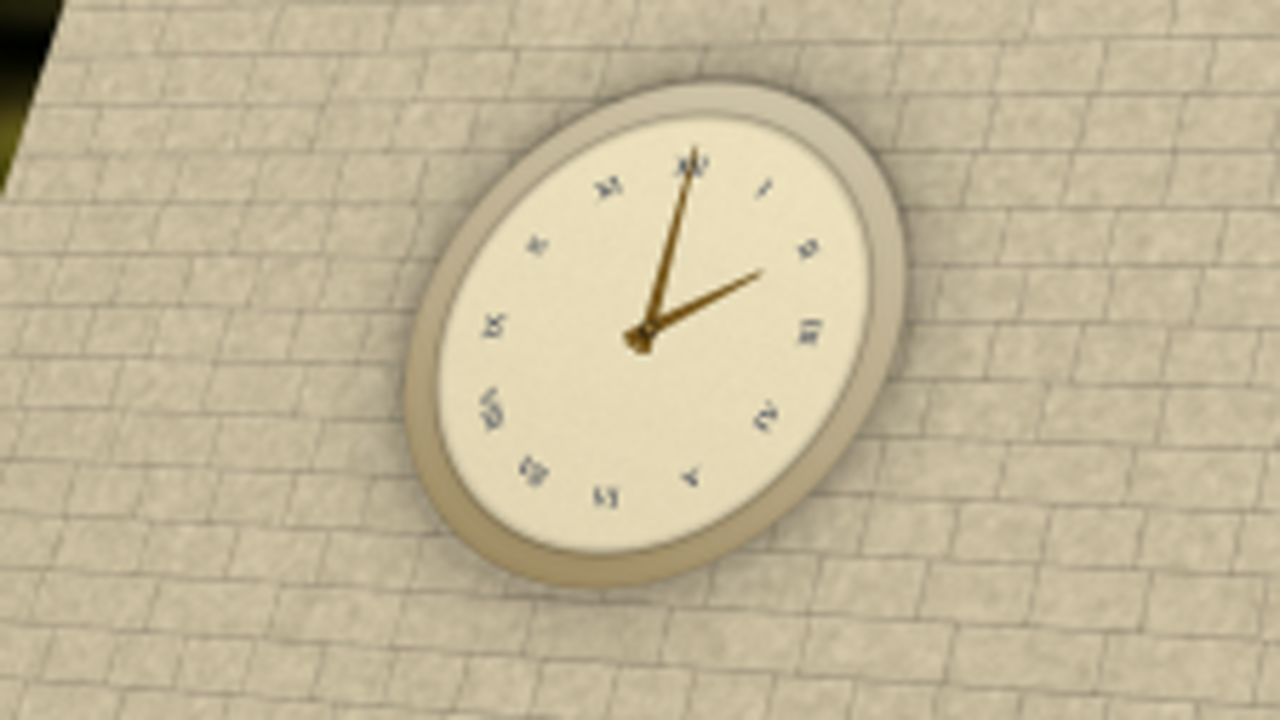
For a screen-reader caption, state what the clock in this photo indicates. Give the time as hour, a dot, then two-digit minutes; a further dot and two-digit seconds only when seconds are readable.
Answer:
2.00
